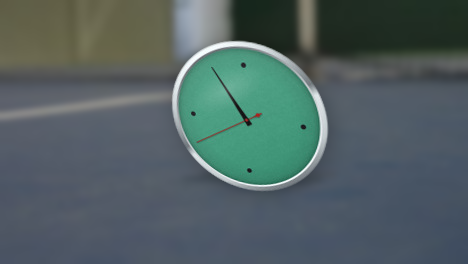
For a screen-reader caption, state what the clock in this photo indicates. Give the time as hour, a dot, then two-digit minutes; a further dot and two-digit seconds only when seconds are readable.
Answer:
10.54.40
